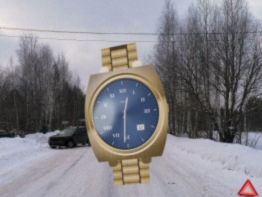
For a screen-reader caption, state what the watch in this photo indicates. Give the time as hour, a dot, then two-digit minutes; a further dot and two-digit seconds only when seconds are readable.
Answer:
12.31
